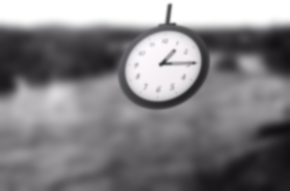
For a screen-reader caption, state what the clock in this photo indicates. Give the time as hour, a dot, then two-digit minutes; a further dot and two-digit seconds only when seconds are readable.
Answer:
1.15
